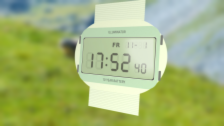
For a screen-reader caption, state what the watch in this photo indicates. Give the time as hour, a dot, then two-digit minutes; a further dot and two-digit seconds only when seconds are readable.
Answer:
17.52.40
